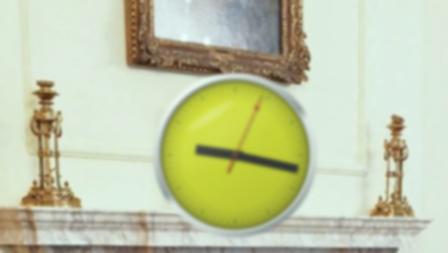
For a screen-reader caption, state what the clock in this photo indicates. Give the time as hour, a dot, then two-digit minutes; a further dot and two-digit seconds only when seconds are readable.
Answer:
9.17.04
